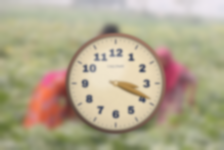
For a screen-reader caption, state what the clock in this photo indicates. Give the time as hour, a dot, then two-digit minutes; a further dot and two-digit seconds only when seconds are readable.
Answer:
3.19
